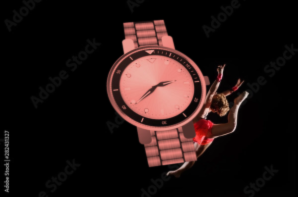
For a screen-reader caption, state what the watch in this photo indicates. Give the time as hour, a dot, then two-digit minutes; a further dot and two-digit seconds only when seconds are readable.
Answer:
2.39
